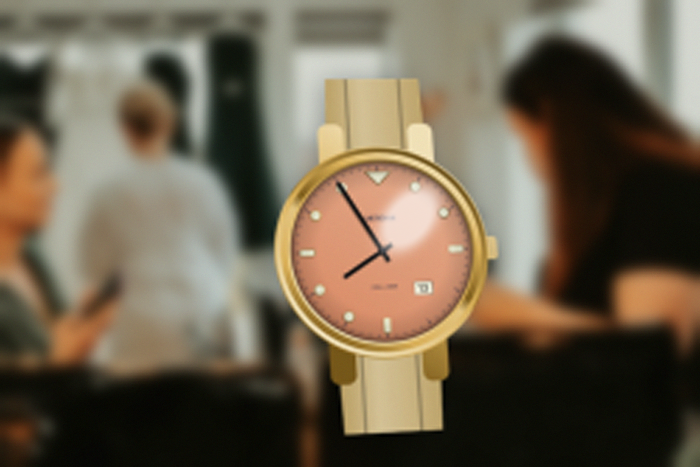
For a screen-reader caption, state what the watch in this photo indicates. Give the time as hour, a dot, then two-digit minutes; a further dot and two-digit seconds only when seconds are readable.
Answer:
7.55
